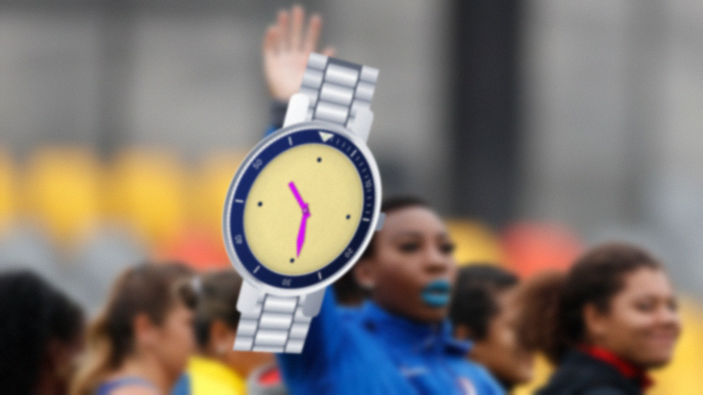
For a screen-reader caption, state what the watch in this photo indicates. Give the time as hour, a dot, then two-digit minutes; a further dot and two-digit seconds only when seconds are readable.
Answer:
10.29
